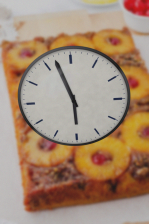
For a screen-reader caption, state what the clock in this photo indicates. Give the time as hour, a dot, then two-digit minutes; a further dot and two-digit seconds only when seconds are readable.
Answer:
5.57
